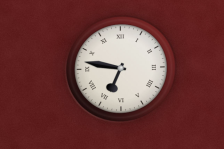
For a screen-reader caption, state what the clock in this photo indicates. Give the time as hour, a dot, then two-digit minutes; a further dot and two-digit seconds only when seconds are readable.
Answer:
6.47
